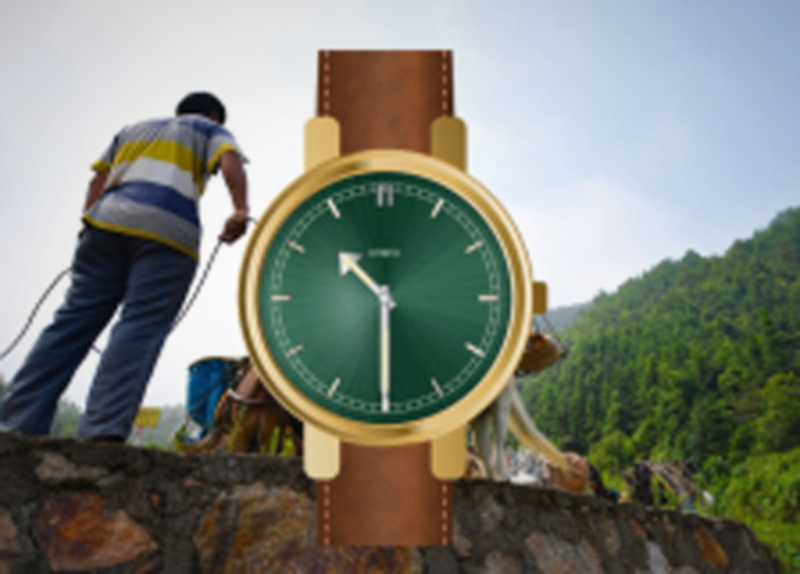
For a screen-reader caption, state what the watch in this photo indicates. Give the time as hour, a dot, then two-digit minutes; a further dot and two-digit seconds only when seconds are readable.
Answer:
10.30
